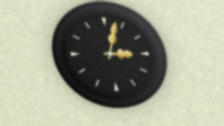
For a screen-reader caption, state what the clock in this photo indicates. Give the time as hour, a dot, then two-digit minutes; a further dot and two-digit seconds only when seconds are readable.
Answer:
3.03
